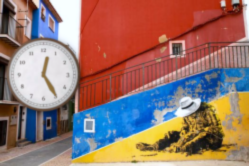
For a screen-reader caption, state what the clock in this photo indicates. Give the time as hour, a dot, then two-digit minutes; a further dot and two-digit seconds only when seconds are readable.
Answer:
12.25
